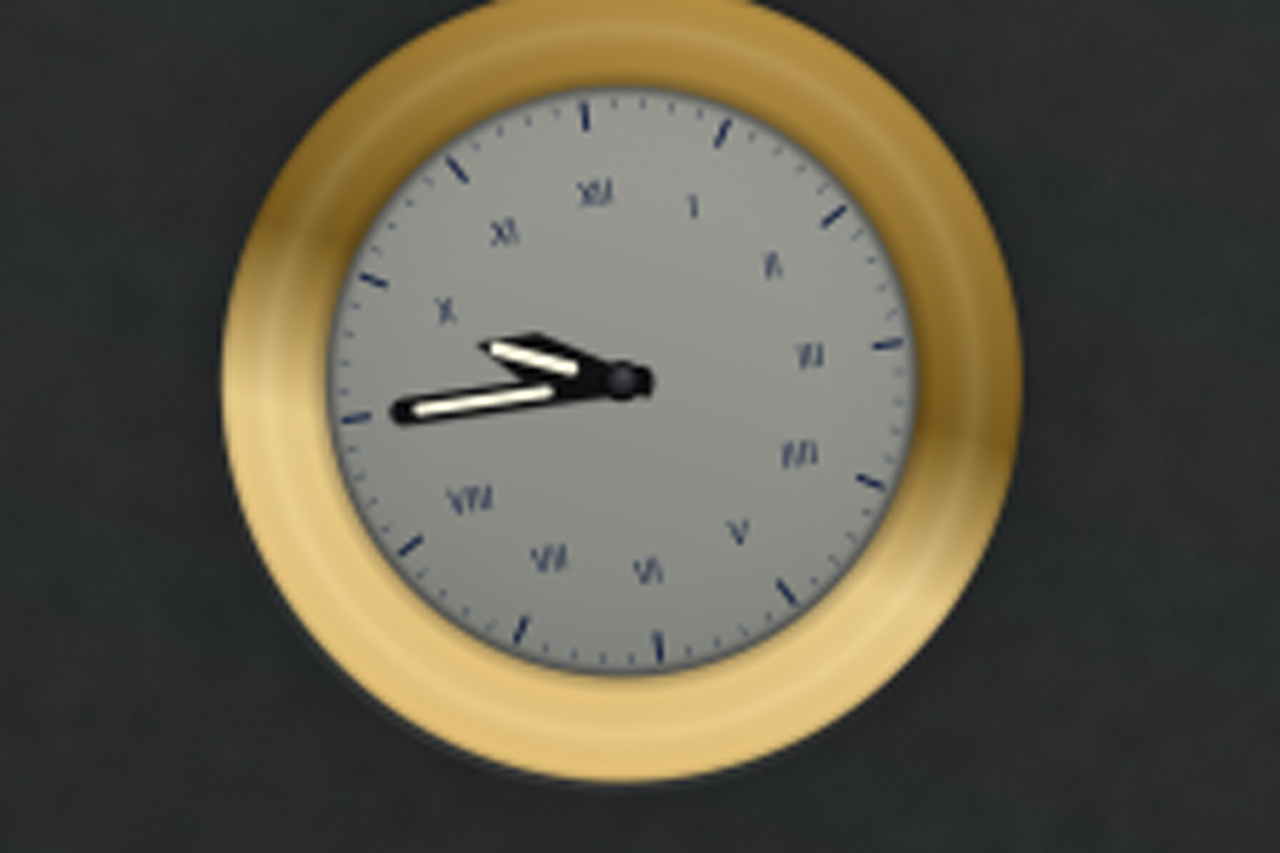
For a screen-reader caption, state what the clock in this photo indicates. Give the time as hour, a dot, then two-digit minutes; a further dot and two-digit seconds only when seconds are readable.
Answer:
9.45
